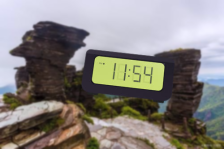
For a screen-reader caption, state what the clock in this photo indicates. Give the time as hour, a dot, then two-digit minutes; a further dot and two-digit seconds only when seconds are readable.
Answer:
11.54
